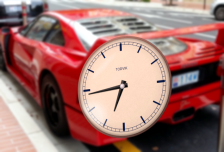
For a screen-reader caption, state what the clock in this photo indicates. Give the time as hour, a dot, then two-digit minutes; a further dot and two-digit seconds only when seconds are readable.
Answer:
6.44
